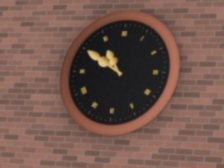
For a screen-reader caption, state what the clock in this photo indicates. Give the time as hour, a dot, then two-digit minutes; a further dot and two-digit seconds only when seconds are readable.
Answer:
10.50
